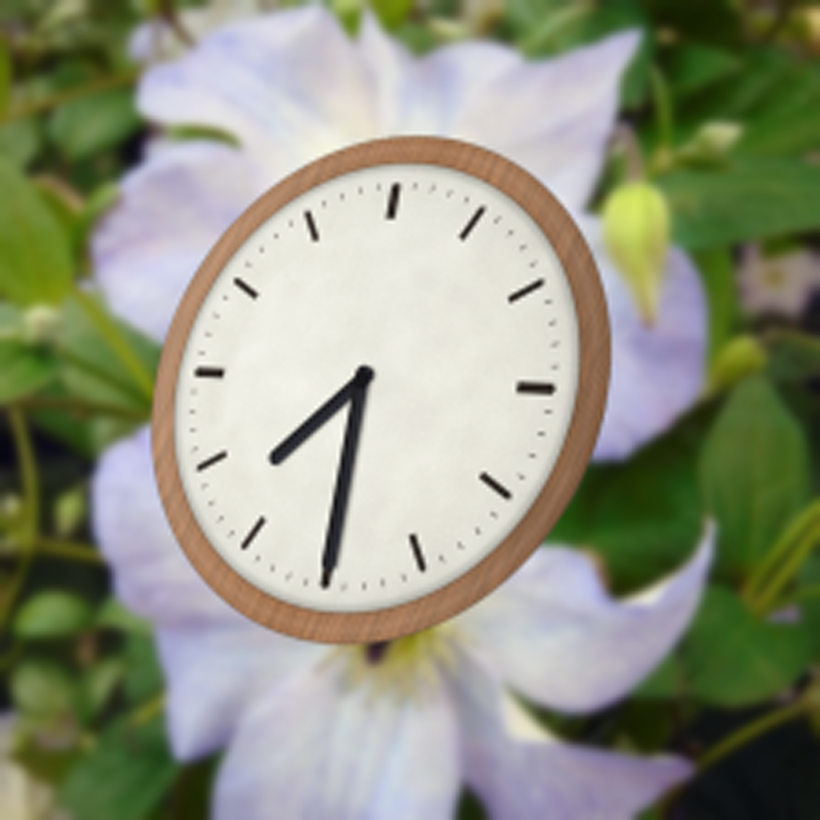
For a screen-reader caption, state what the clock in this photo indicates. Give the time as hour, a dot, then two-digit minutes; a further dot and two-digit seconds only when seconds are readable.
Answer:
7.30
